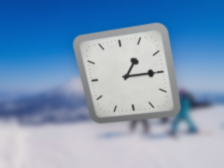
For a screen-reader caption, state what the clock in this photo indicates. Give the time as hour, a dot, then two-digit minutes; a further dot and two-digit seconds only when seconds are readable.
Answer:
1.15
